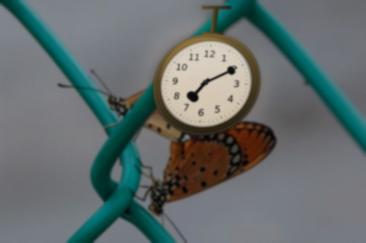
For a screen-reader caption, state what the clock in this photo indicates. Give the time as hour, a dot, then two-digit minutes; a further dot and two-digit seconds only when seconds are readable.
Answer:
7.10
